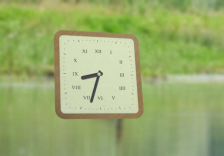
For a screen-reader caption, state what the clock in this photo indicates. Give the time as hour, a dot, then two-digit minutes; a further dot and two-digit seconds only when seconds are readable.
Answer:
8.33
